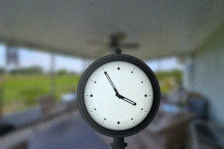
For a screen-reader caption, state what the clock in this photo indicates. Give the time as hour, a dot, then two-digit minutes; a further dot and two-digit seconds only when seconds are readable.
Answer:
3.55
